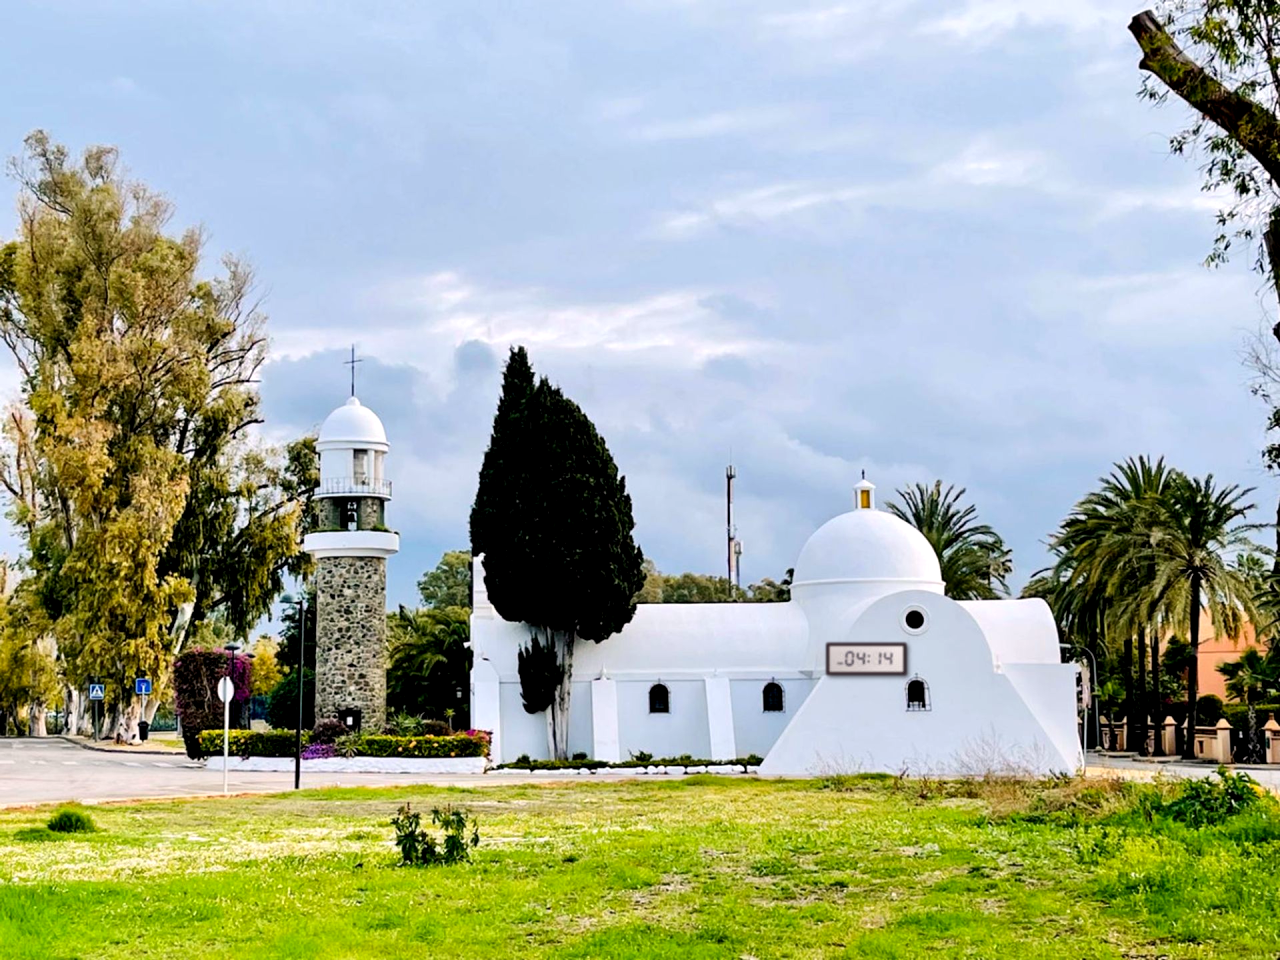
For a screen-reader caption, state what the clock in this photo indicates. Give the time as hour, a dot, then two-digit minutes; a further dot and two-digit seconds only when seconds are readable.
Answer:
4.14
